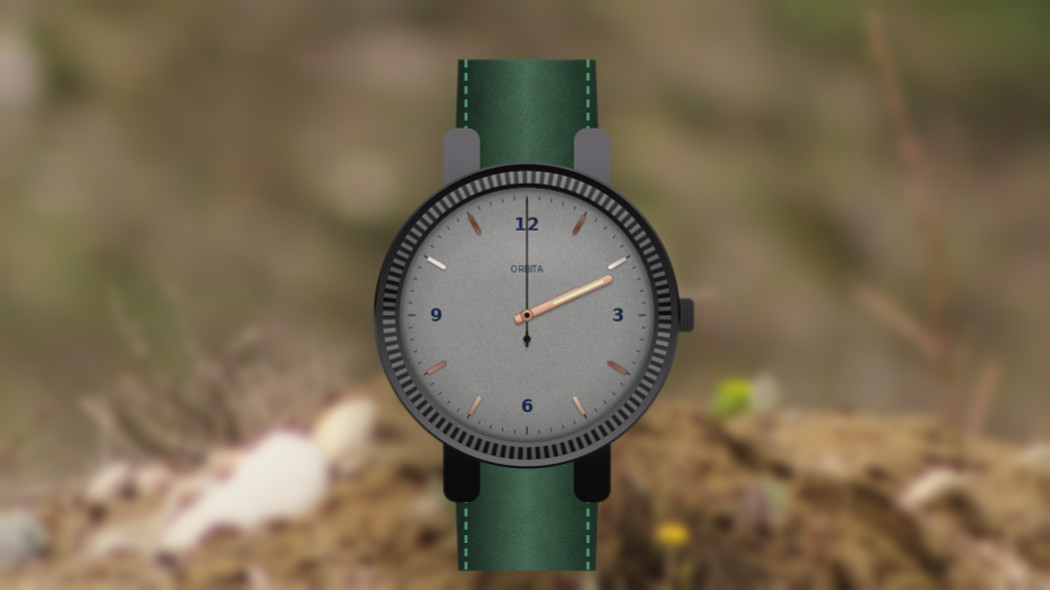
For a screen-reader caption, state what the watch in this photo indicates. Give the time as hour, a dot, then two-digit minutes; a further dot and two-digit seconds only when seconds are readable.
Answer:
2.11.00
